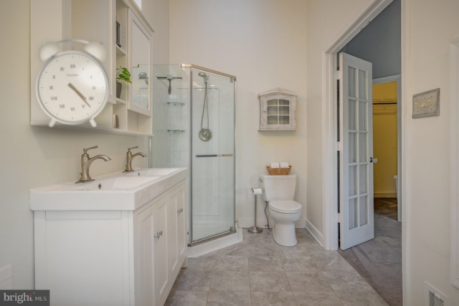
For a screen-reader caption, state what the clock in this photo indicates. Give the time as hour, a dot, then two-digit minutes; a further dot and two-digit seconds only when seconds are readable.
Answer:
4.23
